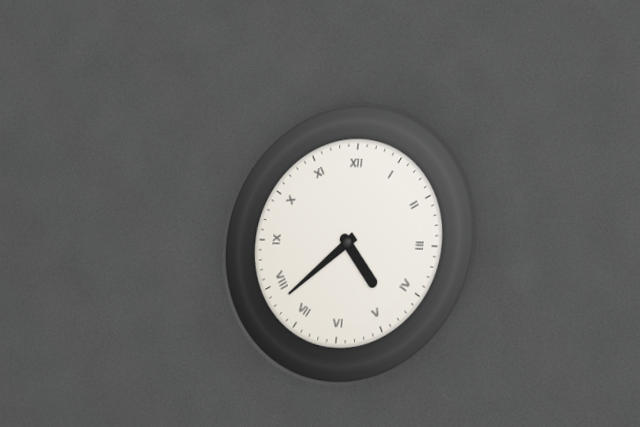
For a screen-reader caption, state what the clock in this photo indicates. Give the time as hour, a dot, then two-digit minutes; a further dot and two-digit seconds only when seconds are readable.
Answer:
4.38
